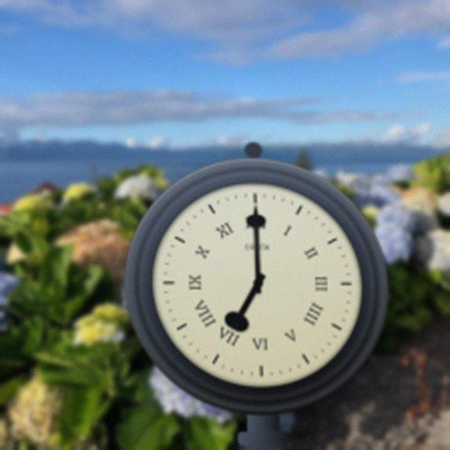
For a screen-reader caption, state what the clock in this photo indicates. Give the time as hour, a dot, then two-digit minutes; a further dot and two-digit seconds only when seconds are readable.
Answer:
7.00
